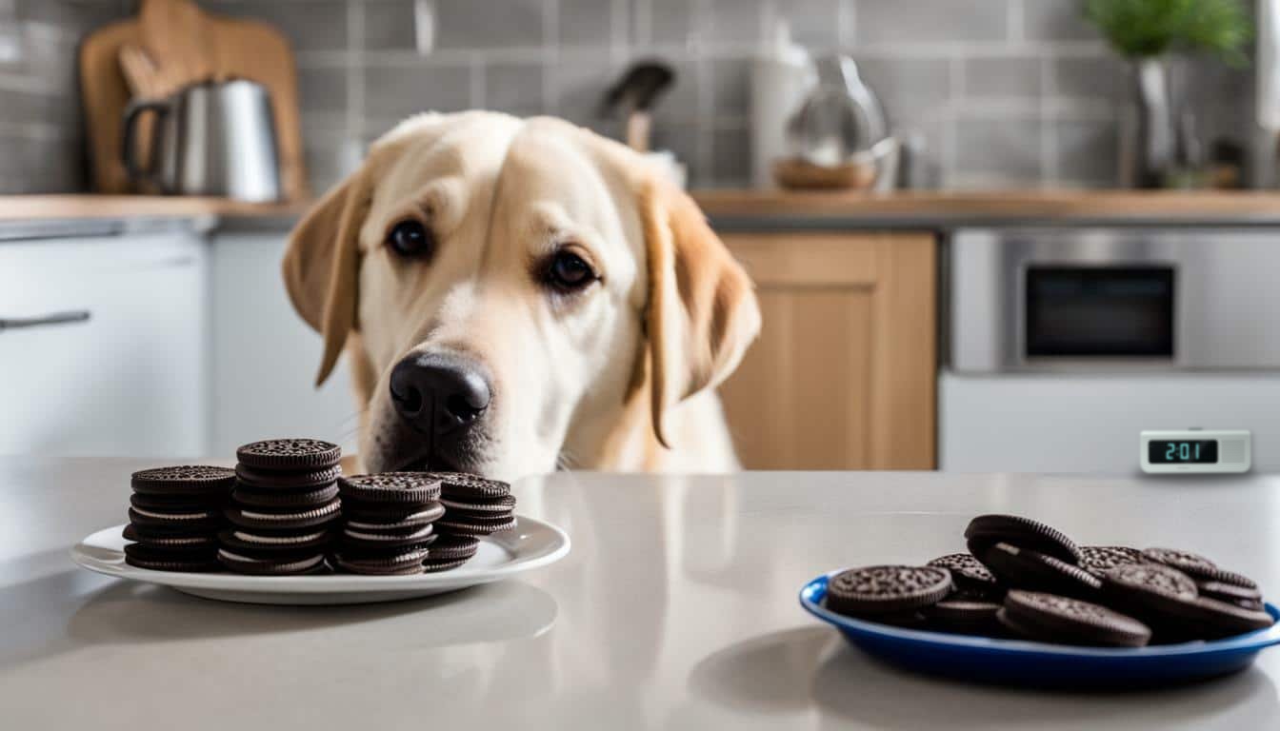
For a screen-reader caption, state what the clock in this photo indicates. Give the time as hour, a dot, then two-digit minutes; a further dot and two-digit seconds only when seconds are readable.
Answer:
2.01
